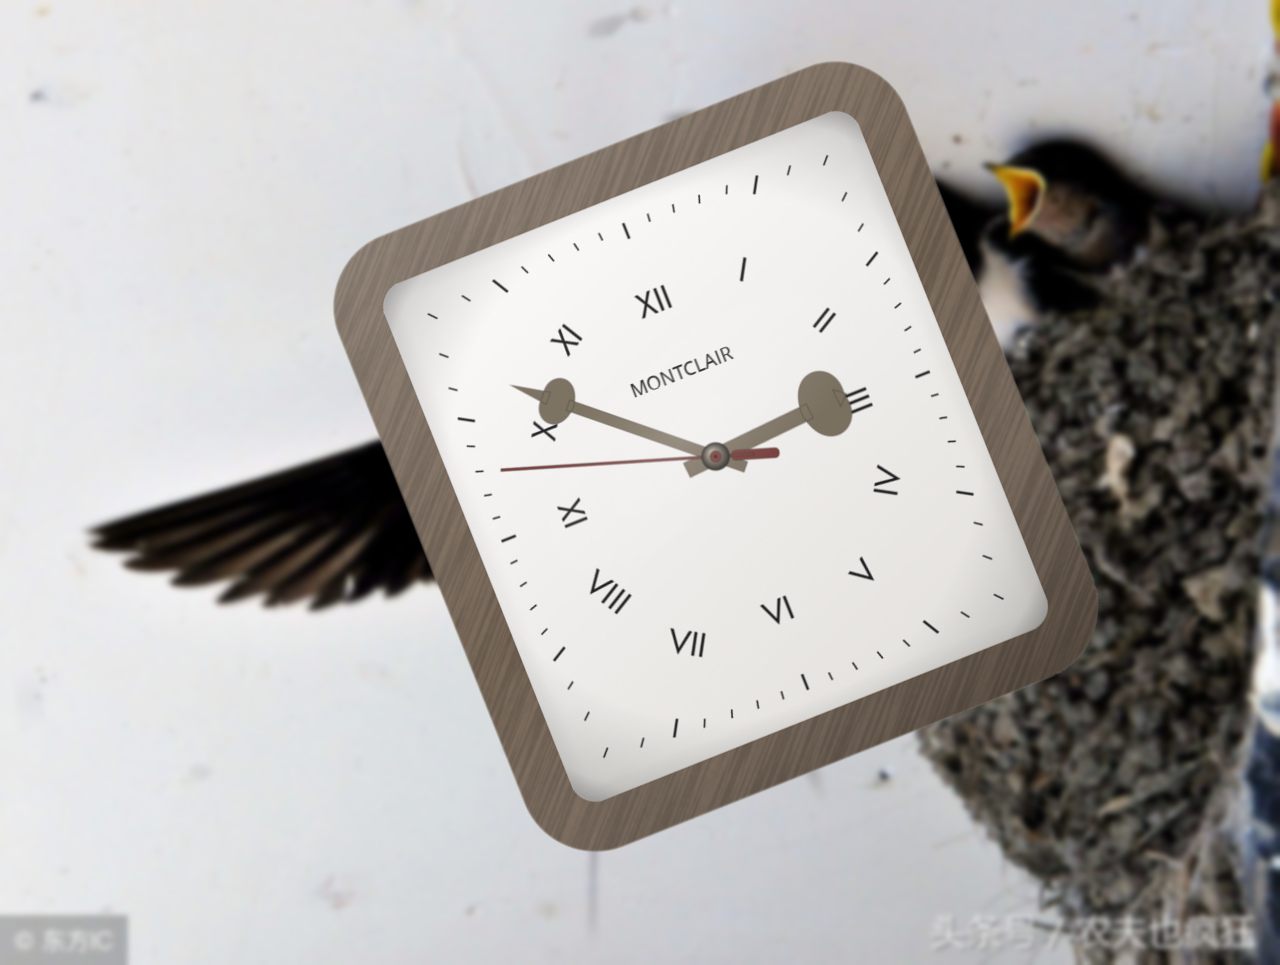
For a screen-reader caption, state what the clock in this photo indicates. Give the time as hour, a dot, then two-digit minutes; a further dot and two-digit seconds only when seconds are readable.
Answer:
2.51.48
